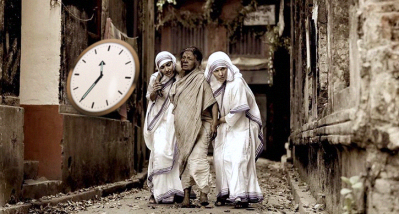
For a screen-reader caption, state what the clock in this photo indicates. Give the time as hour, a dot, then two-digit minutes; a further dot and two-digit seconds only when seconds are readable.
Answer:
11.35
